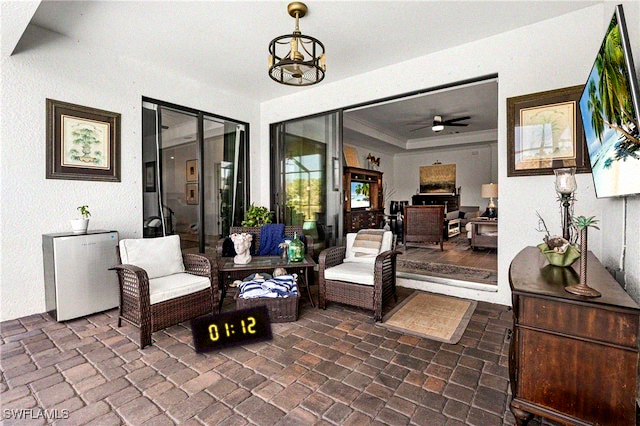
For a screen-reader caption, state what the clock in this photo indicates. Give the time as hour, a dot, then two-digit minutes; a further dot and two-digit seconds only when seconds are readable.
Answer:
1.12
